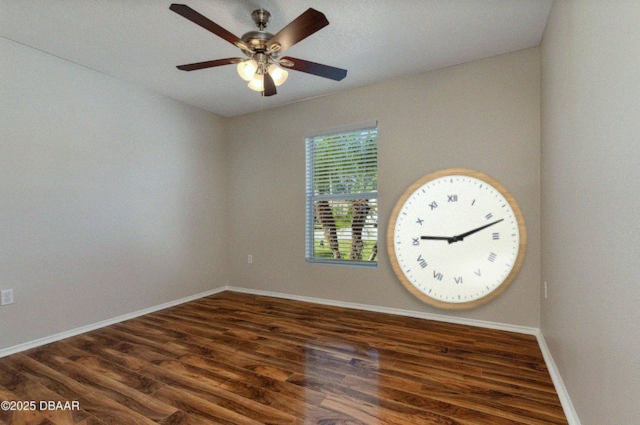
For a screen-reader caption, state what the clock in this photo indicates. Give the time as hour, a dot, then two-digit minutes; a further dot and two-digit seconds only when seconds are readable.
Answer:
9.12
